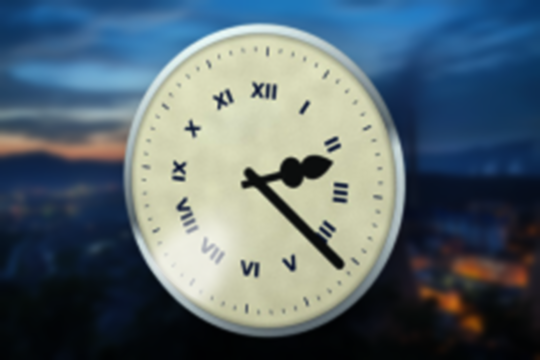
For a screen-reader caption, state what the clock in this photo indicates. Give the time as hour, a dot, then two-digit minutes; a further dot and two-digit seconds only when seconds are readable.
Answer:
2.21
